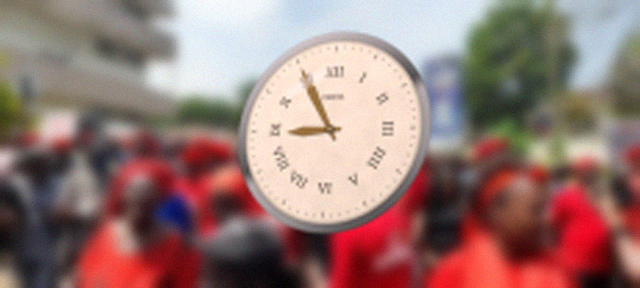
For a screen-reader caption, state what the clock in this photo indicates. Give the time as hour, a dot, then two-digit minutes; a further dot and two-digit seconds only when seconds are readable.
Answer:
8.55
